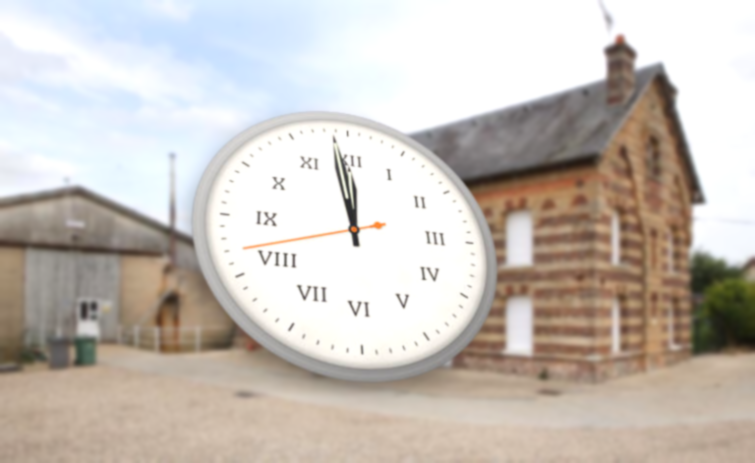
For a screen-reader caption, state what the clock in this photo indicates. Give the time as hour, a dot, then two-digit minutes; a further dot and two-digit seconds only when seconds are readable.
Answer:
11.58.42
